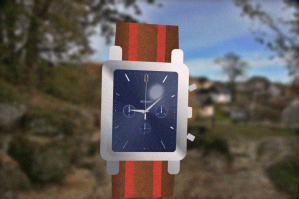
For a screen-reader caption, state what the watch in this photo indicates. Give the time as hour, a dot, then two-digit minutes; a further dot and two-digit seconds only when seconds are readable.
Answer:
9.08
